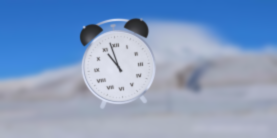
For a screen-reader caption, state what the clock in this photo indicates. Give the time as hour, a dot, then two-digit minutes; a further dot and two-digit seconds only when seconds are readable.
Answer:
10.58
